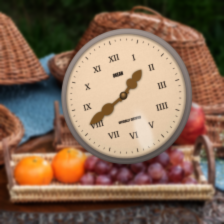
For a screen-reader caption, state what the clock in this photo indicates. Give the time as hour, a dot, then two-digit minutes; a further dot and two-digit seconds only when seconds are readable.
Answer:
1.41
